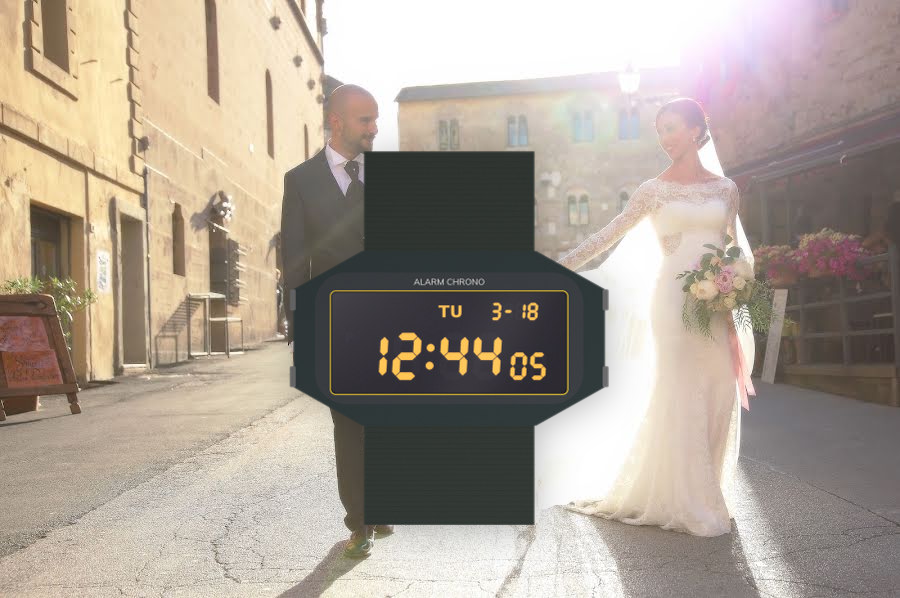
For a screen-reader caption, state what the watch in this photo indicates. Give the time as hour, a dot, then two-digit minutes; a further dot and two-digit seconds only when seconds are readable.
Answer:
12.44.05
